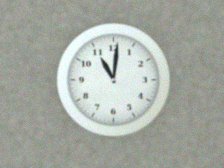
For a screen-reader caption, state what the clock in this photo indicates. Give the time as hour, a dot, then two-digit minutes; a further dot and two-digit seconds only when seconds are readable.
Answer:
11.01
